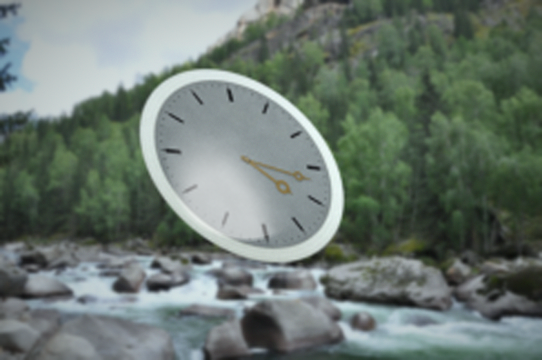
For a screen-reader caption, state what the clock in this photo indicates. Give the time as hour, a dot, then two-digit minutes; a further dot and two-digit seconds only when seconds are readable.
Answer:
4.17
